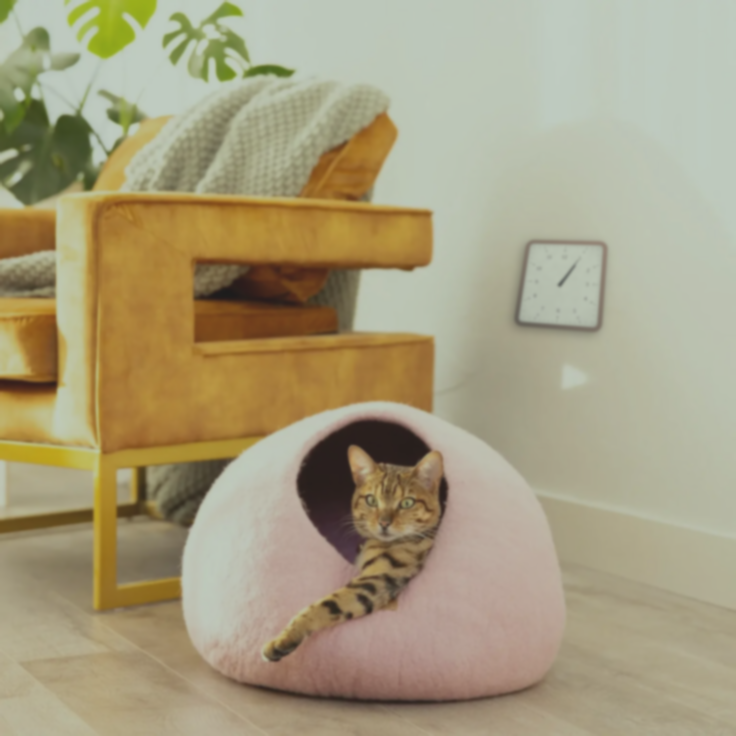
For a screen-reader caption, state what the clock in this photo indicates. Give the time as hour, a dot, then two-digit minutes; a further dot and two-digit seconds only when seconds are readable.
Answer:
1.05
